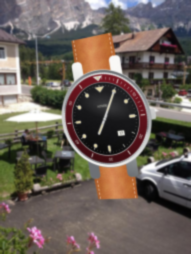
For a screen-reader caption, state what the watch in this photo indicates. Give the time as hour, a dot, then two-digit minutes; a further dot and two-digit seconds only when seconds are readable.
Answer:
7.05
